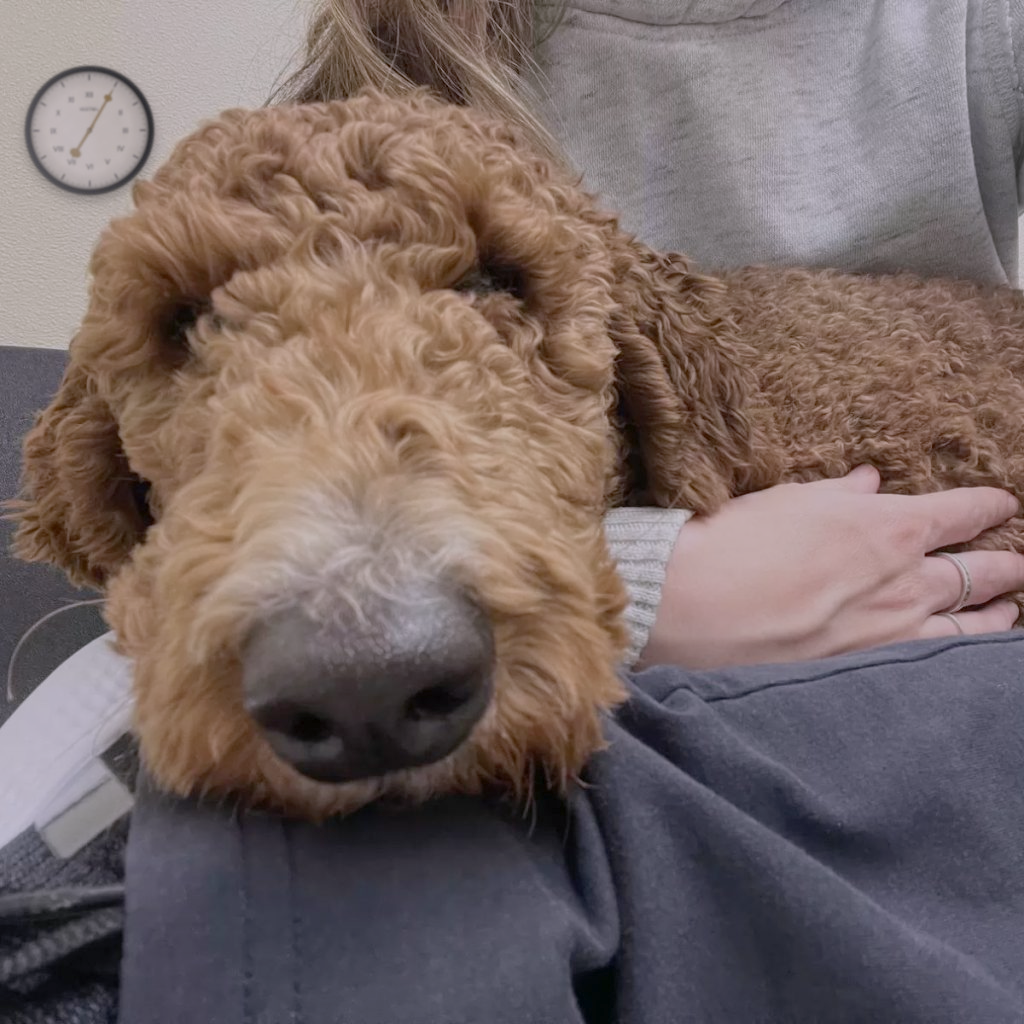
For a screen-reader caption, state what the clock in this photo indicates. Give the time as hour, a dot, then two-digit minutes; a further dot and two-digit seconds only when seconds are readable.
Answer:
7.05
